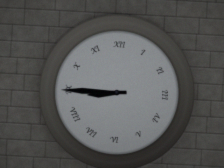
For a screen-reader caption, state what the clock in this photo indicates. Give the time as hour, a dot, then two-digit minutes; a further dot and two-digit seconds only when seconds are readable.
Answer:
8.45
